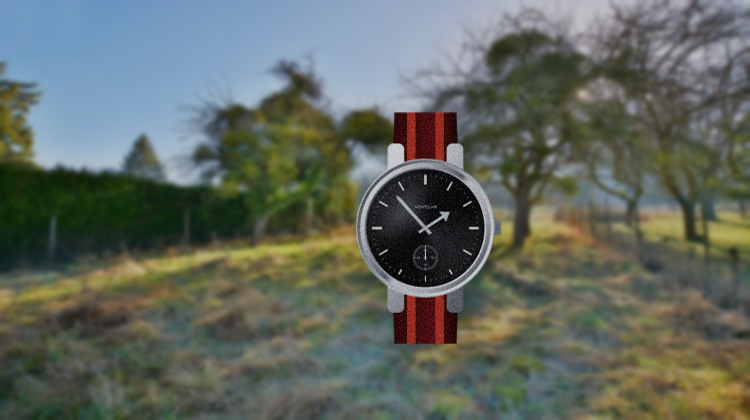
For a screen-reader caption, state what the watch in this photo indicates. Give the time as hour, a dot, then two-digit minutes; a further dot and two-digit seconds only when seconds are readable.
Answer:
1.53
